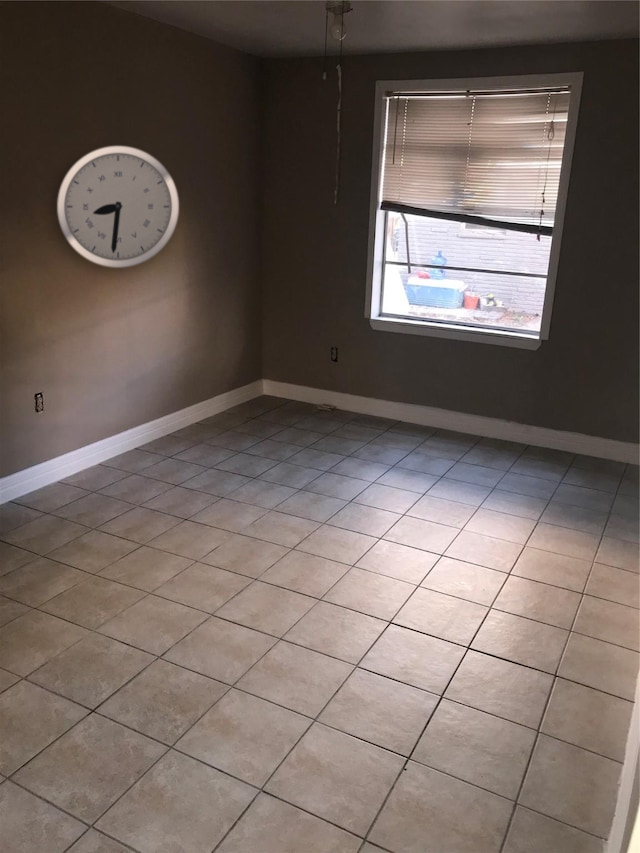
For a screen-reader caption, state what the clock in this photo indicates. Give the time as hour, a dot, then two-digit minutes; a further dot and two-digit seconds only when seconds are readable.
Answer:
8.31
